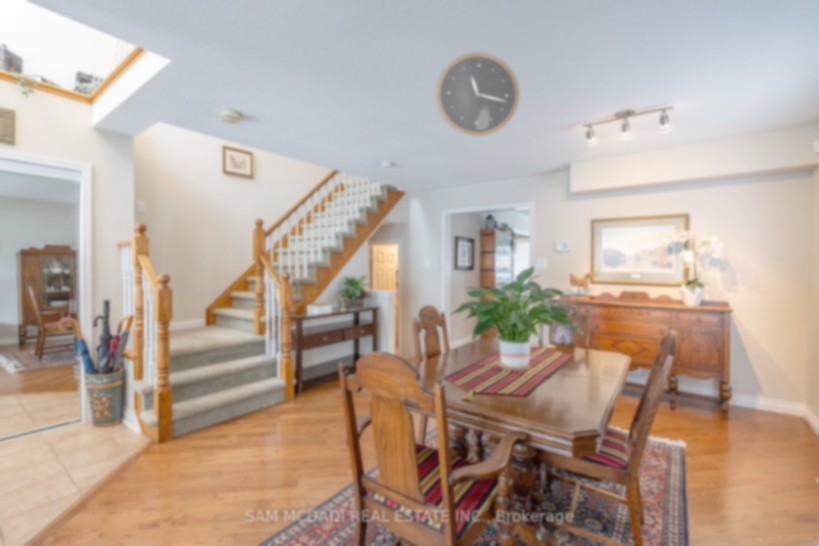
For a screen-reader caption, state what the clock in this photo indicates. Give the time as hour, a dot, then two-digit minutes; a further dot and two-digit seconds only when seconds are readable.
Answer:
11.17
